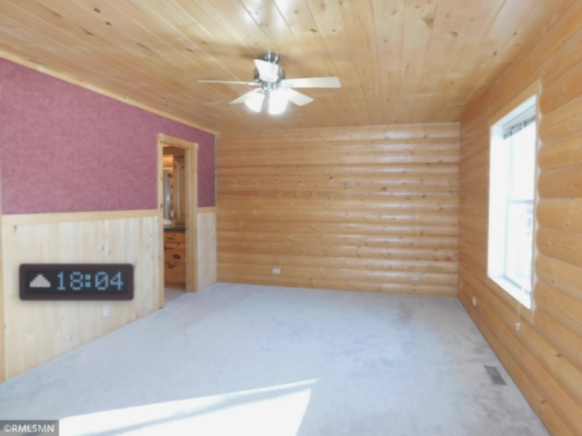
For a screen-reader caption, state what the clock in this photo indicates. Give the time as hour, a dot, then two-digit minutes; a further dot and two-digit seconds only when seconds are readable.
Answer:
18.04
